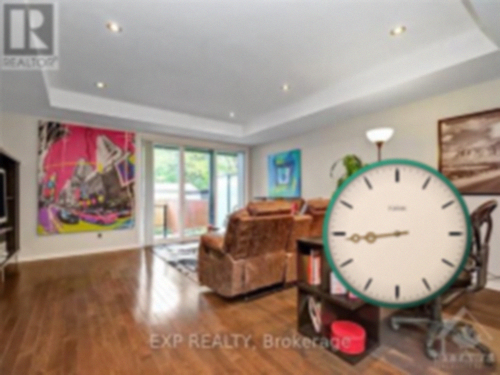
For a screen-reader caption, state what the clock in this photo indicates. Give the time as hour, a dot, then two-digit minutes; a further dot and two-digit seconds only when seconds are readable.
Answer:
8.44
